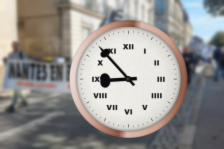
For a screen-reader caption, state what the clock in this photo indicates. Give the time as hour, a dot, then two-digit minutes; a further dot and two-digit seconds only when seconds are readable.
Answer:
8.53
